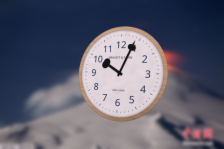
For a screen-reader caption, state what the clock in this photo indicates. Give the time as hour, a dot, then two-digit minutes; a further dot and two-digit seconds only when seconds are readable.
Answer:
10.04
